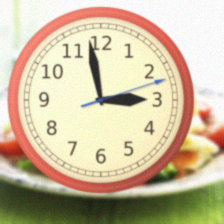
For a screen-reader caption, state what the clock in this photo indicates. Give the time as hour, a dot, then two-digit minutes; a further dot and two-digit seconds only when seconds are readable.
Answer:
2.58.12
